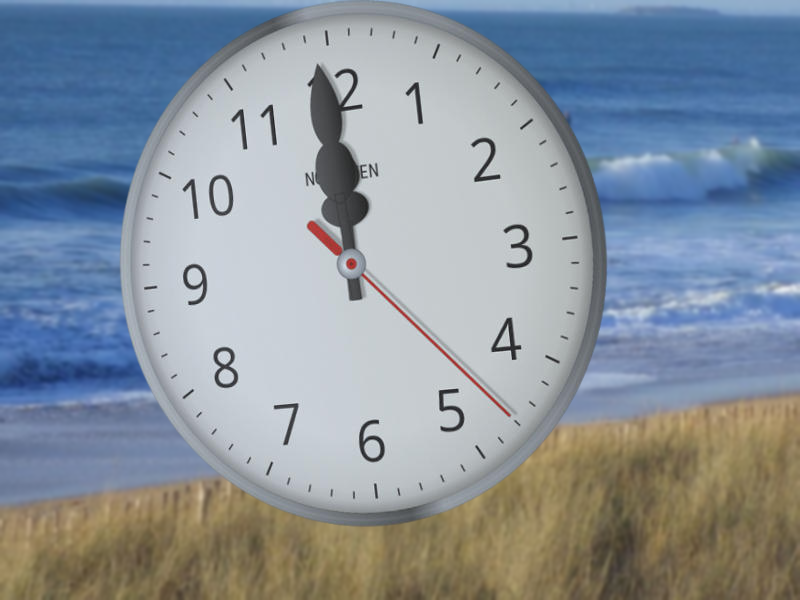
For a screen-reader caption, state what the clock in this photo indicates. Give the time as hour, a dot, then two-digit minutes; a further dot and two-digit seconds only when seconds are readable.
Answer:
11.59.23
